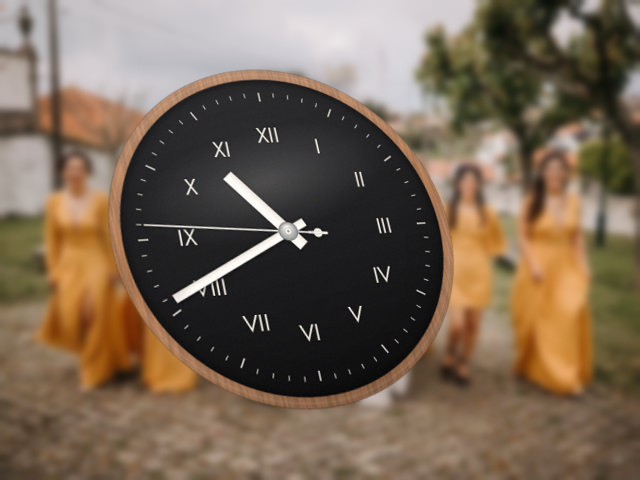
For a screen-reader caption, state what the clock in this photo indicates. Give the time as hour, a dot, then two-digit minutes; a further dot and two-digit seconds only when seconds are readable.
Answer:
10.40.46
